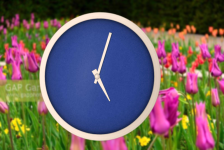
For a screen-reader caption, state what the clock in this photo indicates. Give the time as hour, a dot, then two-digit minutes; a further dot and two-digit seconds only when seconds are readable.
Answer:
5.03
